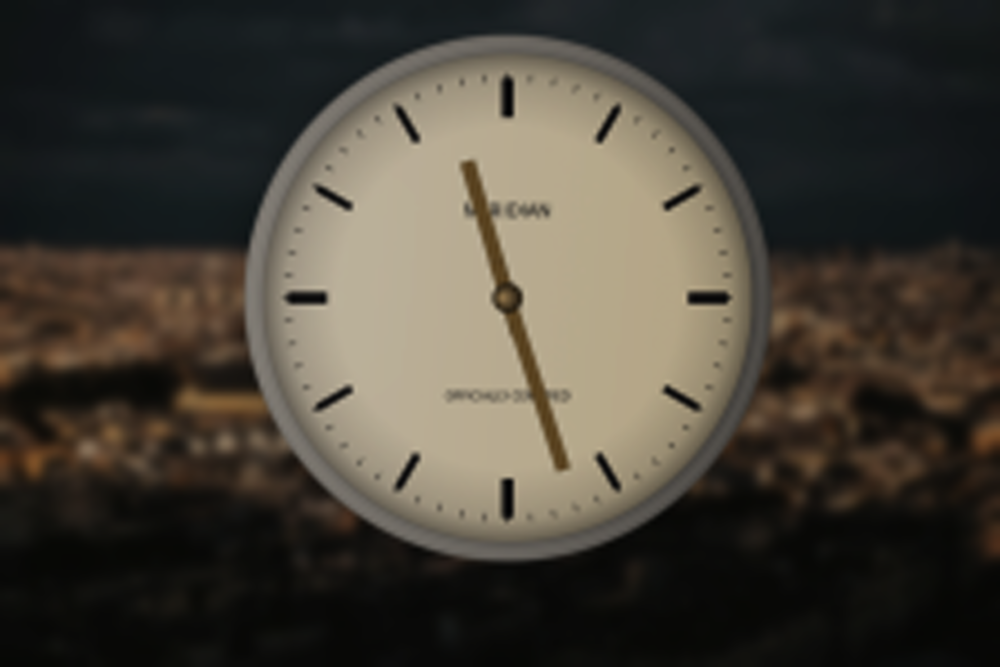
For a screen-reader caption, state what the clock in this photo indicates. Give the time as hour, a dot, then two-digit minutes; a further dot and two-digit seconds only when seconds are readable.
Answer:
11.27
